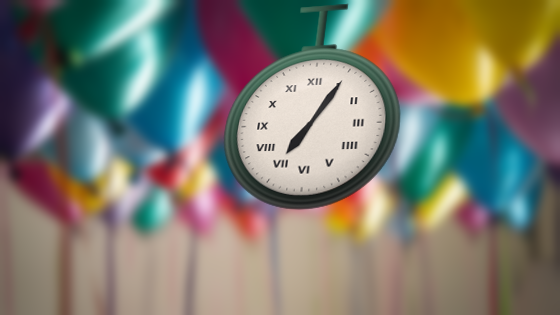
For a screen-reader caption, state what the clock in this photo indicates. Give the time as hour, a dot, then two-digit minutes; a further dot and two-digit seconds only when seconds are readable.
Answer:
7.05
